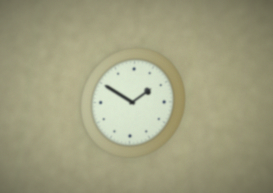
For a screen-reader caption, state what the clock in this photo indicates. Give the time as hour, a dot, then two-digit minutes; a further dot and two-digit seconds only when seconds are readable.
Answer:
1.50
